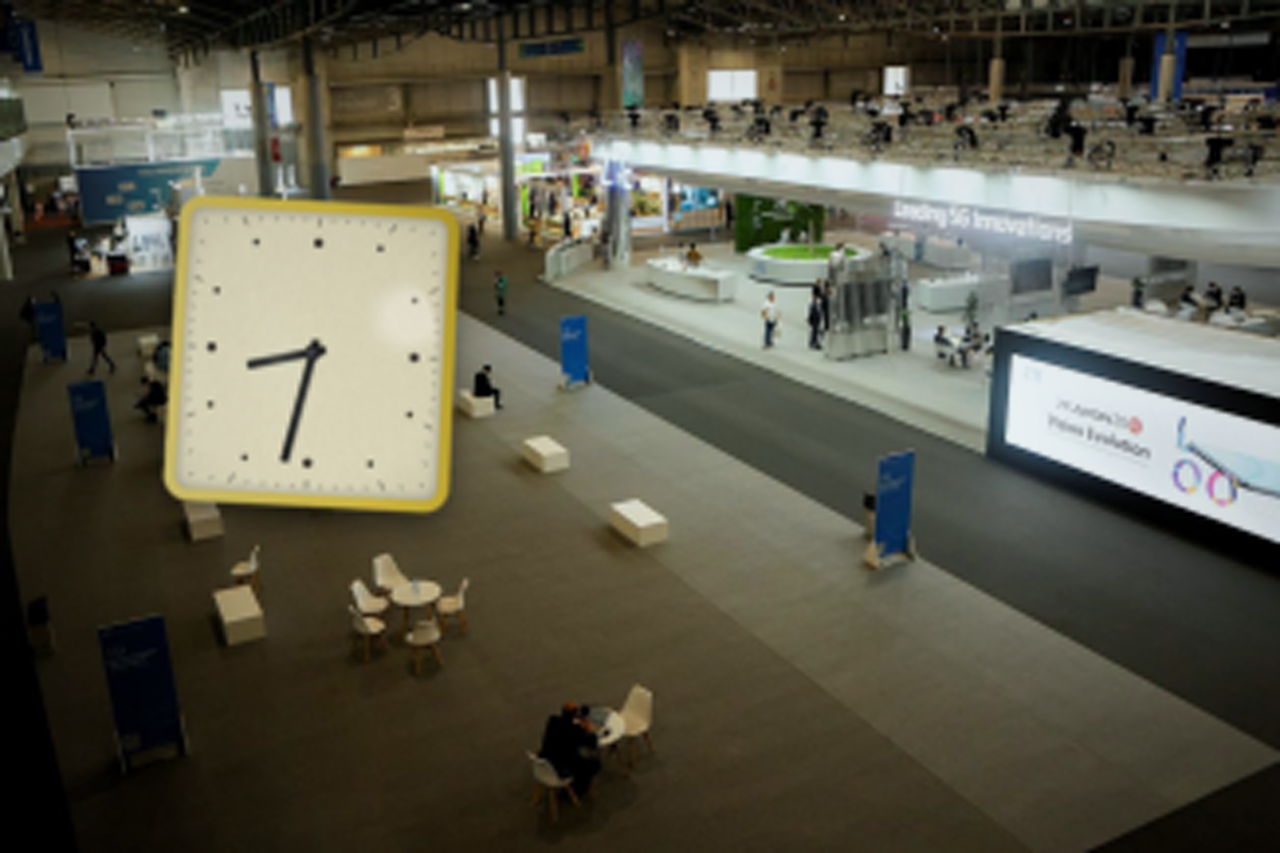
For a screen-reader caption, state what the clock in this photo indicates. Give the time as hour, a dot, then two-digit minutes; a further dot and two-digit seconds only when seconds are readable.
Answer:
8.32
